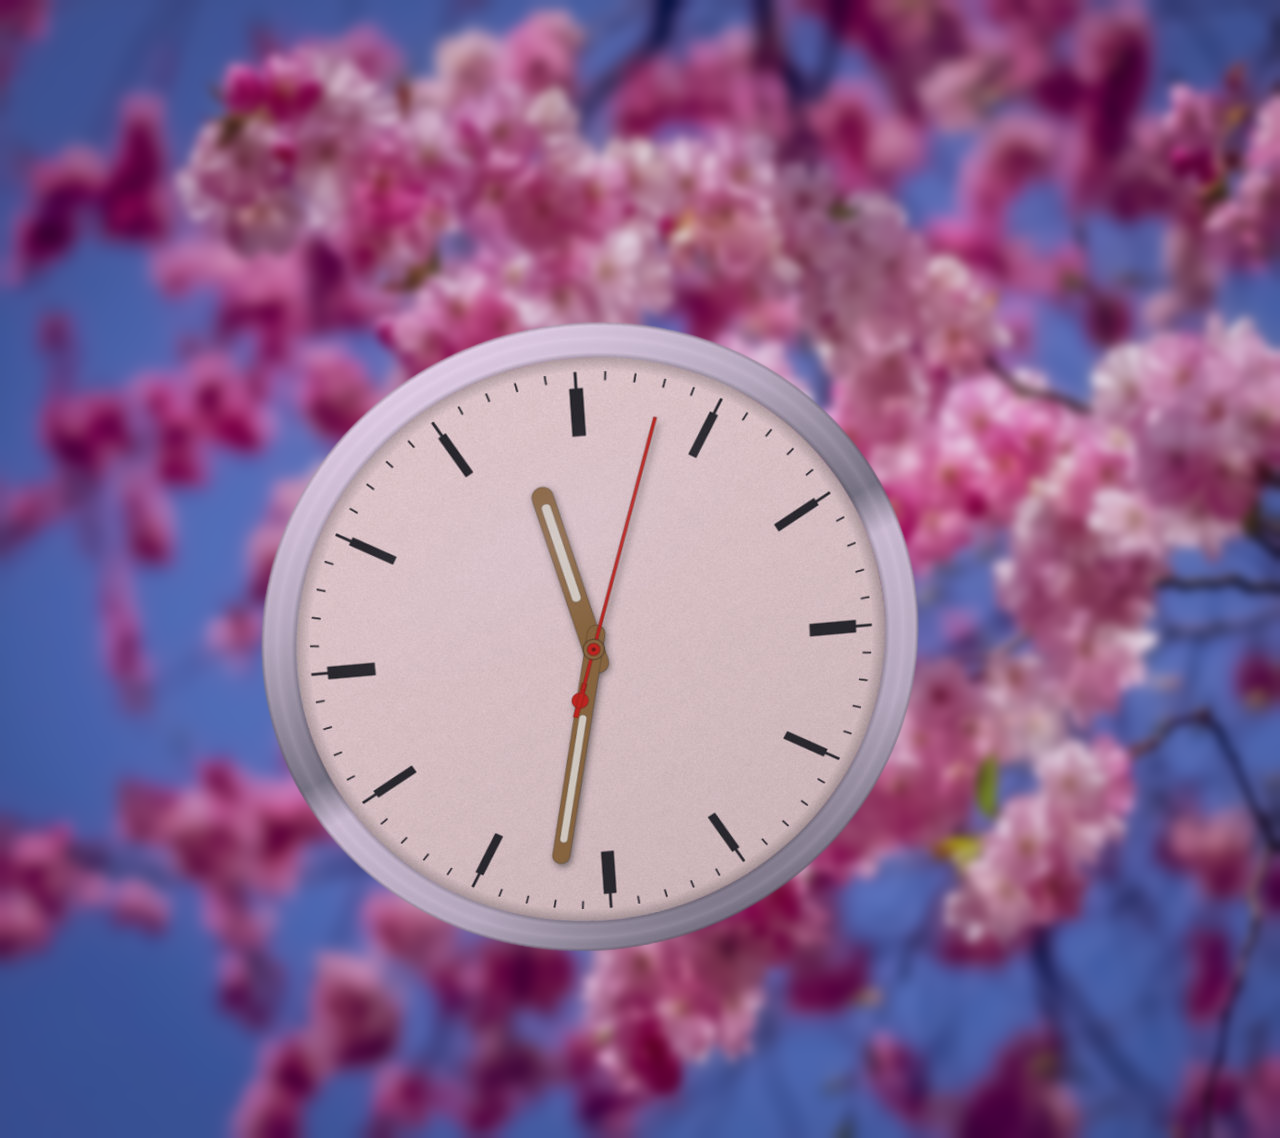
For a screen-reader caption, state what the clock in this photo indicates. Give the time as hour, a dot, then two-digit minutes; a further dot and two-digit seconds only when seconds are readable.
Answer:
11.32.03
